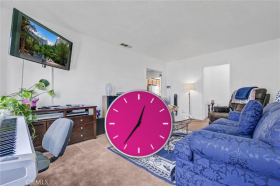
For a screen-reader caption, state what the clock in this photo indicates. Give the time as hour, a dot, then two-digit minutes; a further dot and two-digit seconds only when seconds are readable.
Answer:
12.36
